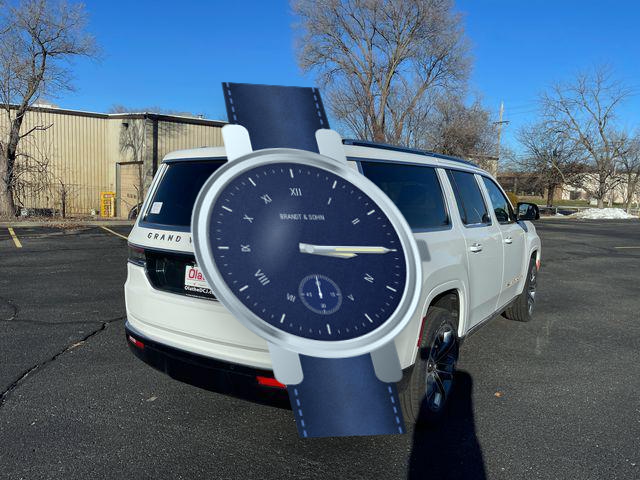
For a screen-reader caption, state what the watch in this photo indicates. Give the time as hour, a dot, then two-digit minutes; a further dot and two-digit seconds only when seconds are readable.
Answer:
3.15
